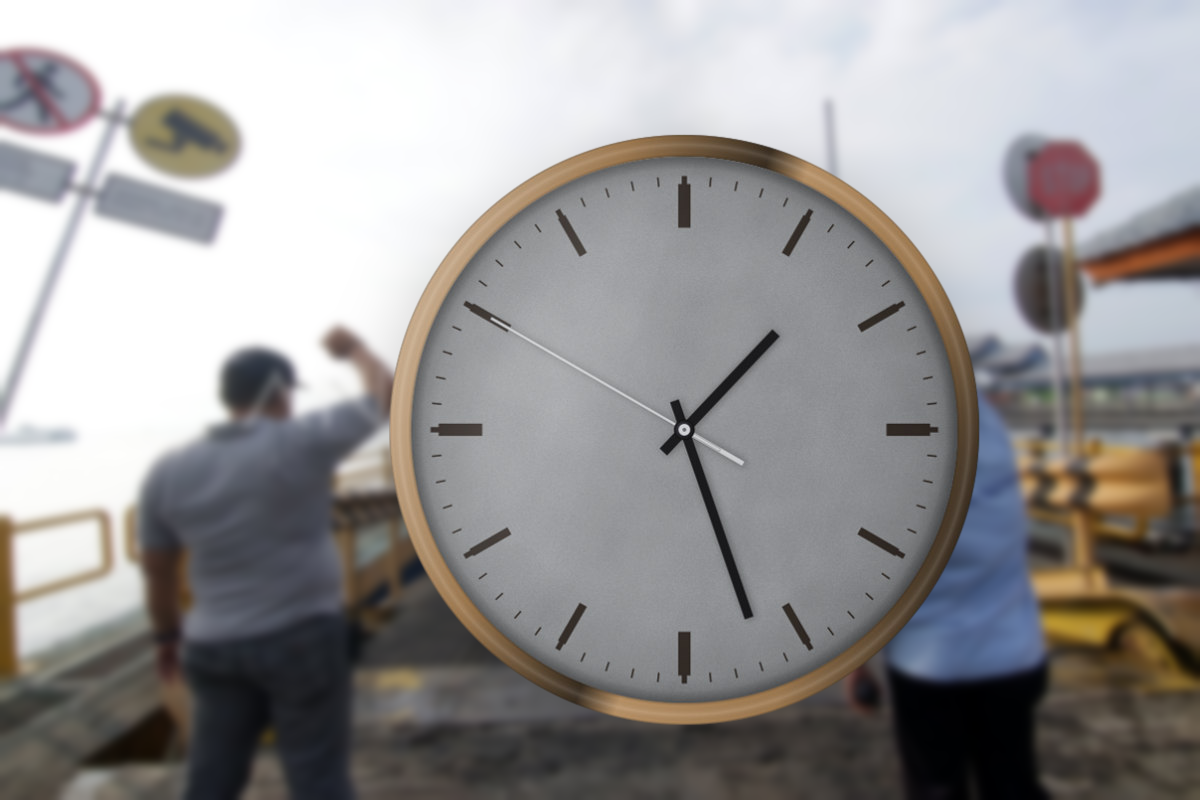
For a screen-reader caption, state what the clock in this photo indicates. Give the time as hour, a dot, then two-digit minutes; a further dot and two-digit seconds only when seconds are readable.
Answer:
1.26.50
